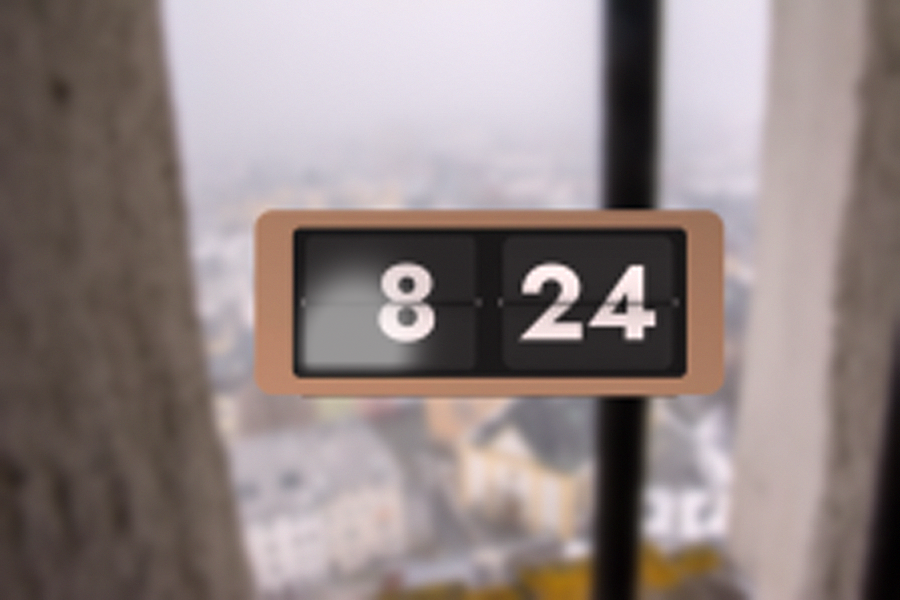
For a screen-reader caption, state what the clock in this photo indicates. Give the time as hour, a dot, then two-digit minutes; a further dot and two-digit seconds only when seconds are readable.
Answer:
8.24
